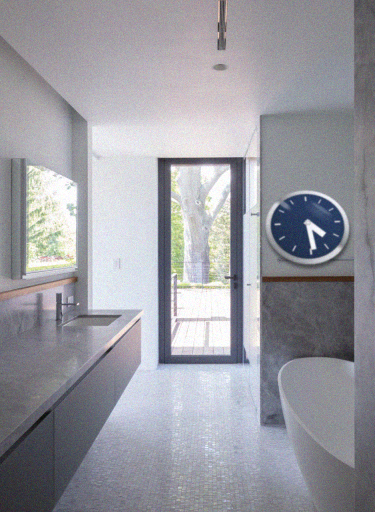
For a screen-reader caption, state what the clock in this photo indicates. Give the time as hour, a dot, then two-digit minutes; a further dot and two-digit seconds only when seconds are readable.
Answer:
4.29
